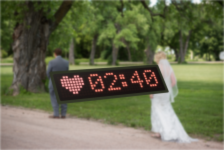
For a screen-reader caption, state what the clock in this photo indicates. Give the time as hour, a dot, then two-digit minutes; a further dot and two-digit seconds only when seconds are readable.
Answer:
2.40
